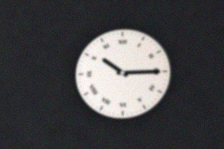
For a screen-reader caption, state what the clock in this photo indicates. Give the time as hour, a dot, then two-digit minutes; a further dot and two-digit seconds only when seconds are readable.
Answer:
10.15
